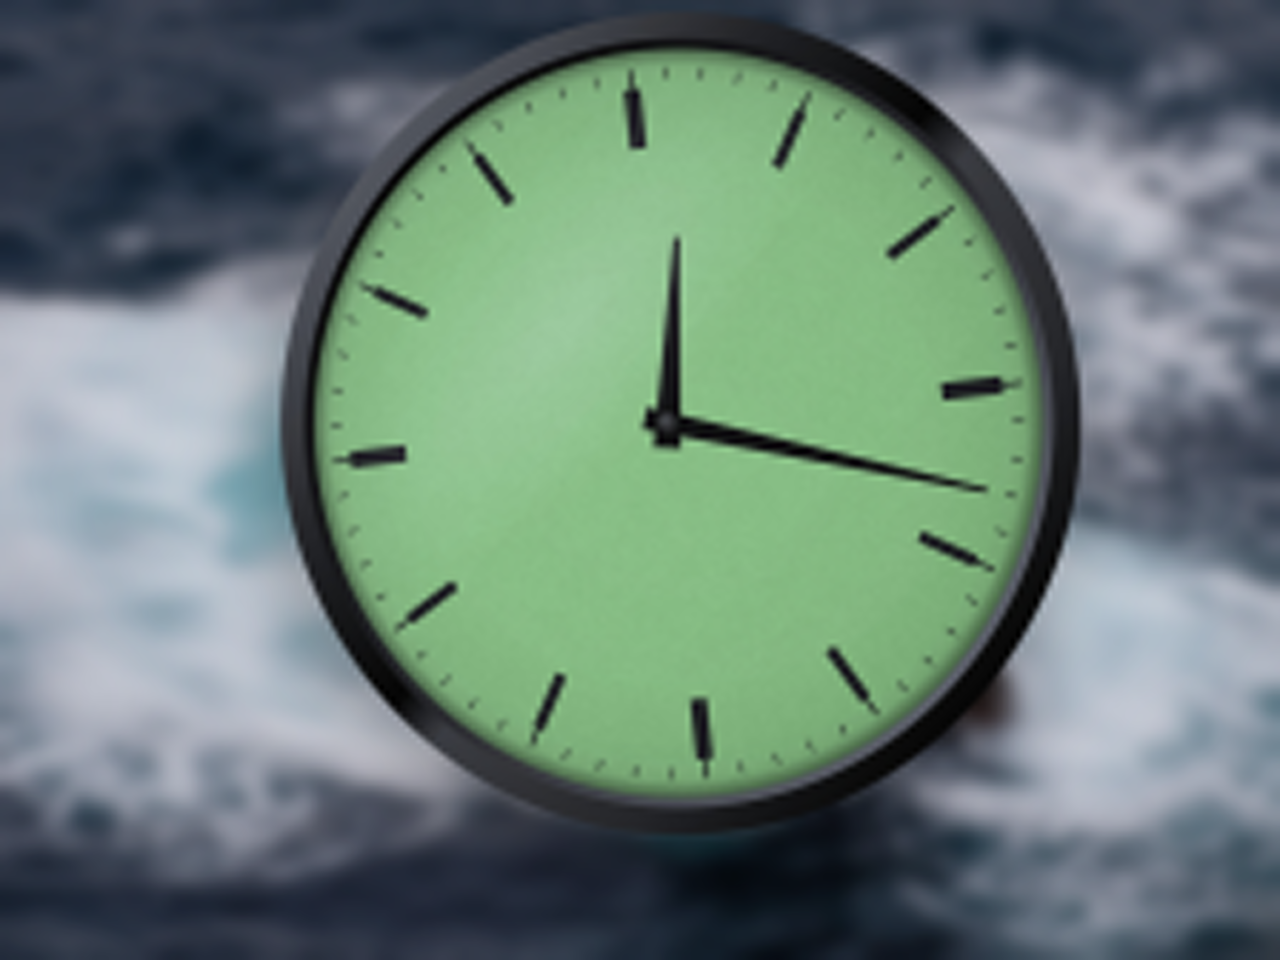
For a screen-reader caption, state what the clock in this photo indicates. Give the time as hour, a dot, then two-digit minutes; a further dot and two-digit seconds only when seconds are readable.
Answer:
12.18
